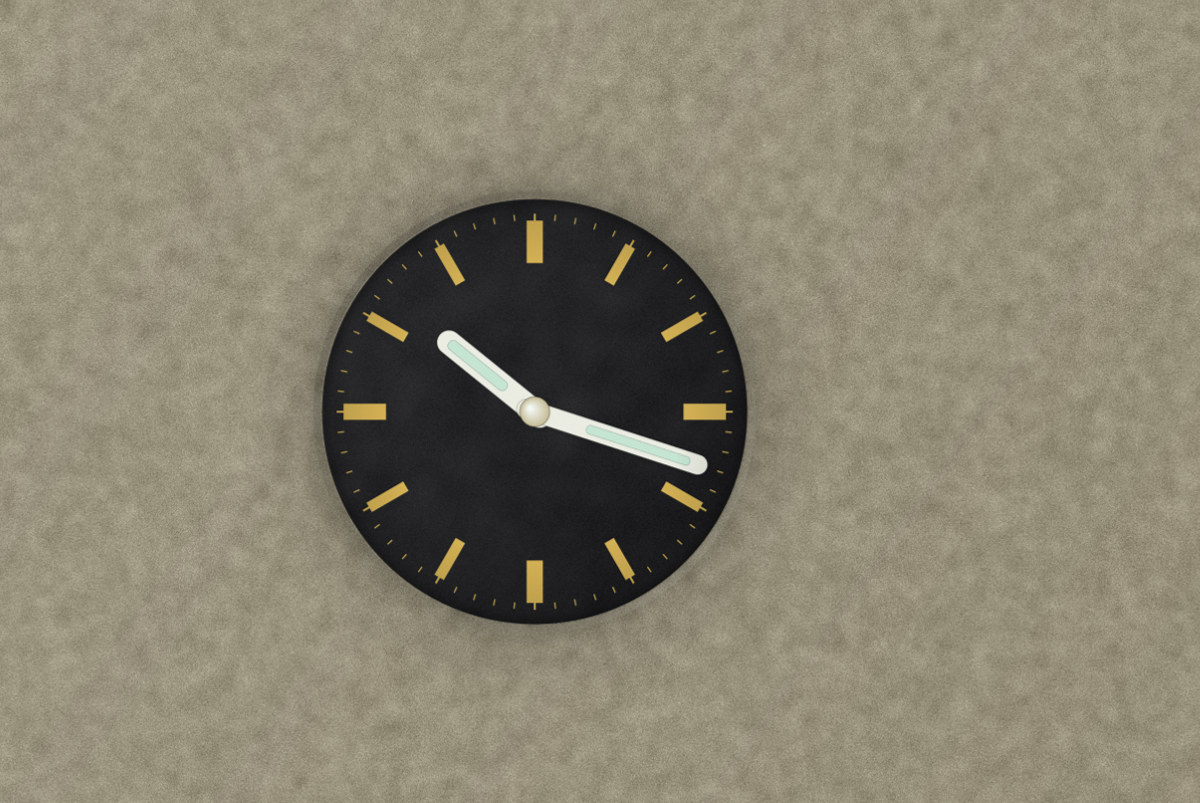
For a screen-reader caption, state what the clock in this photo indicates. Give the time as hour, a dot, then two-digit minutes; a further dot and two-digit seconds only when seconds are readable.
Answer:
10.18
